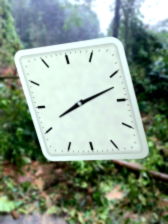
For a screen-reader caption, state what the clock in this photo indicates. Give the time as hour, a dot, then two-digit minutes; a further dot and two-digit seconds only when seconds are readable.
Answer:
8.12
